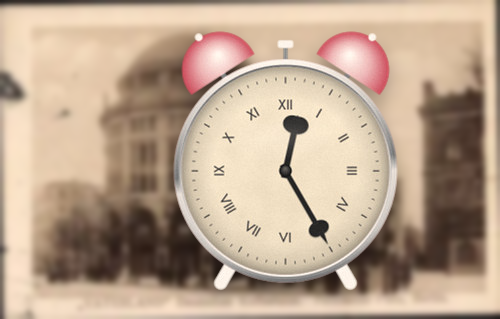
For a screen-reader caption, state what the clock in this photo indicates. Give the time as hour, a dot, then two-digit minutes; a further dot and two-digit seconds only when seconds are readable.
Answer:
12.25
